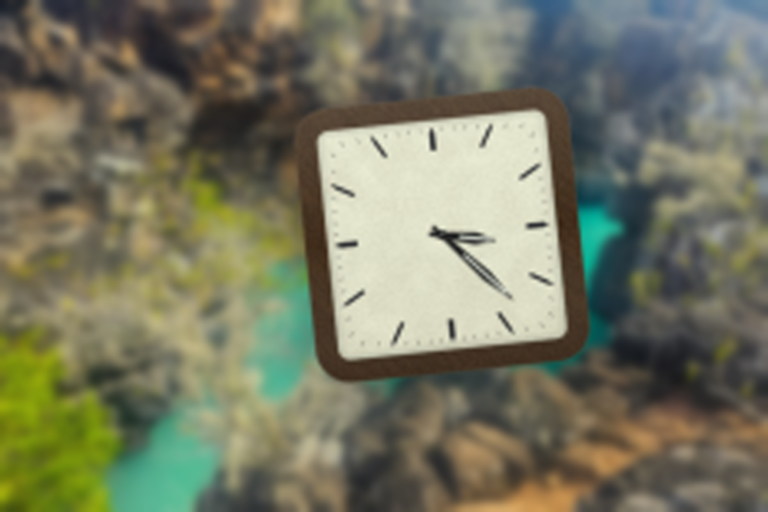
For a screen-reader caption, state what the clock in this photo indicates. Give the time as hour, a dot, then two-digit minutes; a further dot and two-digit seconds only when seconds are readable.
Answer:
3.23
